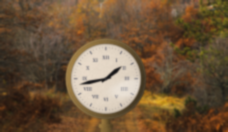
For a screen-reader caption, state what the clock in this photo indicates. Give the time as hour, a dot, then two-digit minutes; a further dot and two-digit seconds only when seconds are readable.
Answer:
1.43
